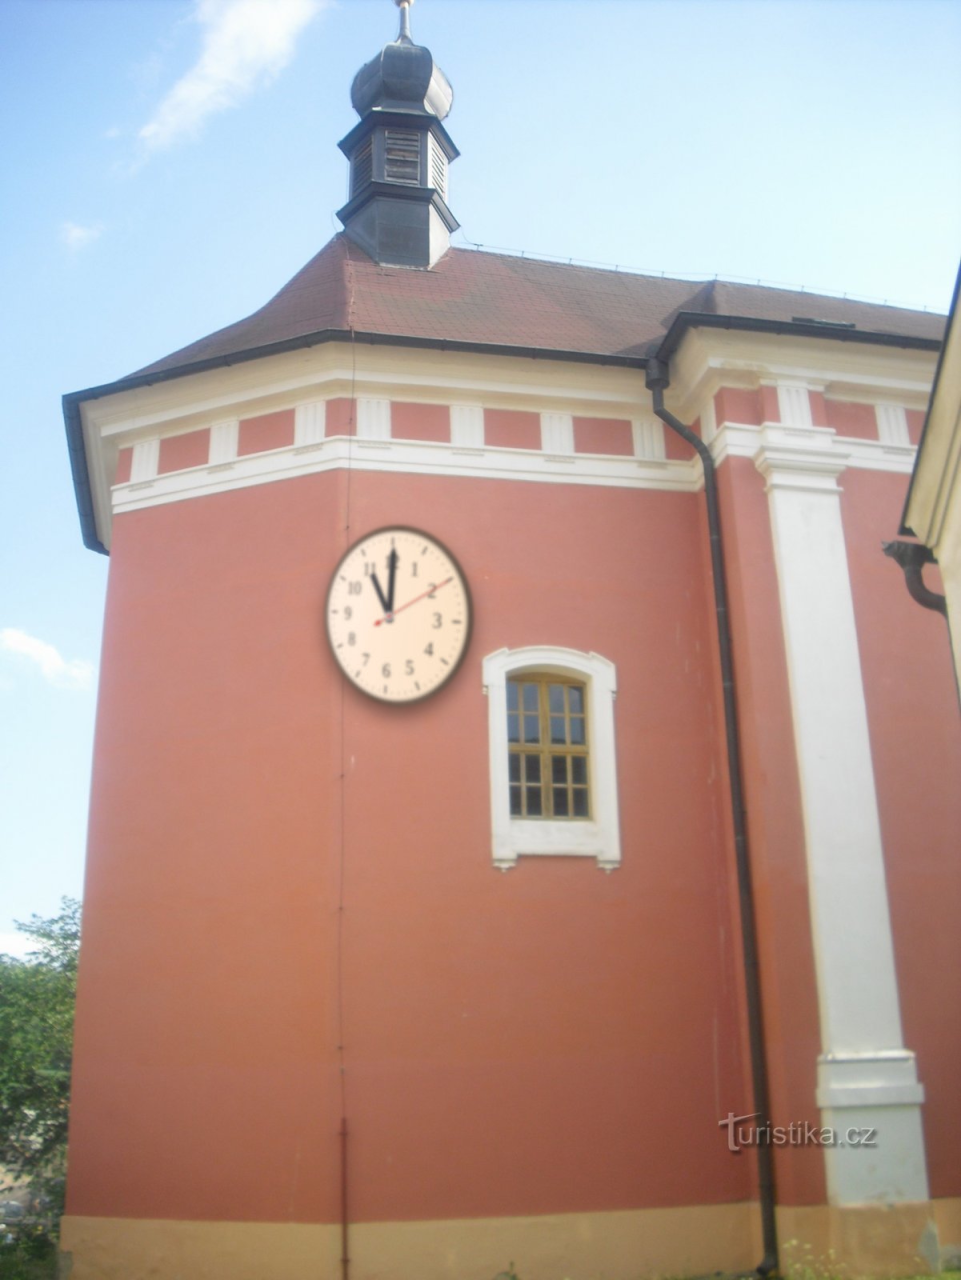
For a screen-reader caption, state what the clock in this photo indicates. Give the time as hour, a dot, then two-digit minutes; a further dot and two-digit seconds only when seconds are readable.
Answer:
11.00.10
